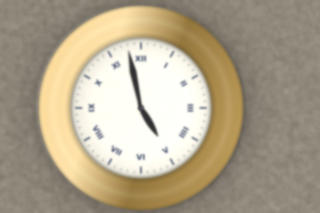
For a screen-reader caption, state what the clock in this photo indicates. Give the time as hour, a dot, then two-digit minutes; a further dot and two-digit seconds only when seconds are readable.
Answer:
4.58
